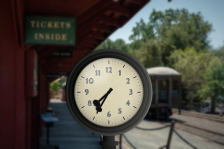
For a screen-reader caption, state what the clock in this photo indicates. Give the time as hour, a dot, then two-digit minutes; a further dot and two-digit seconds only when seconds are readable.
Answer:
7.35
